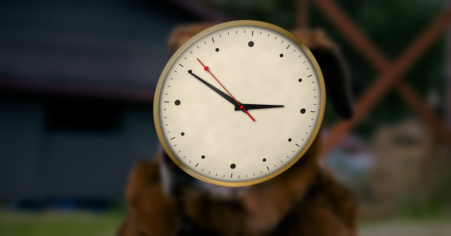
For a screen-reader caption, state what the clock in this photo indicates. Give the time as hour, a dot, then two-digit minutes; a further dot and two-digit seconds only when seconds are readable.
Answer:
2.49.52
